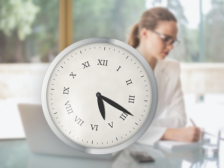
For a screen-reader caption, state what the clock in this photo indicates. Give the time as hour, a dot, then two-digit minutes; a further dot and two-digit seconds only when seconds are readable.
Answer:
5.19
